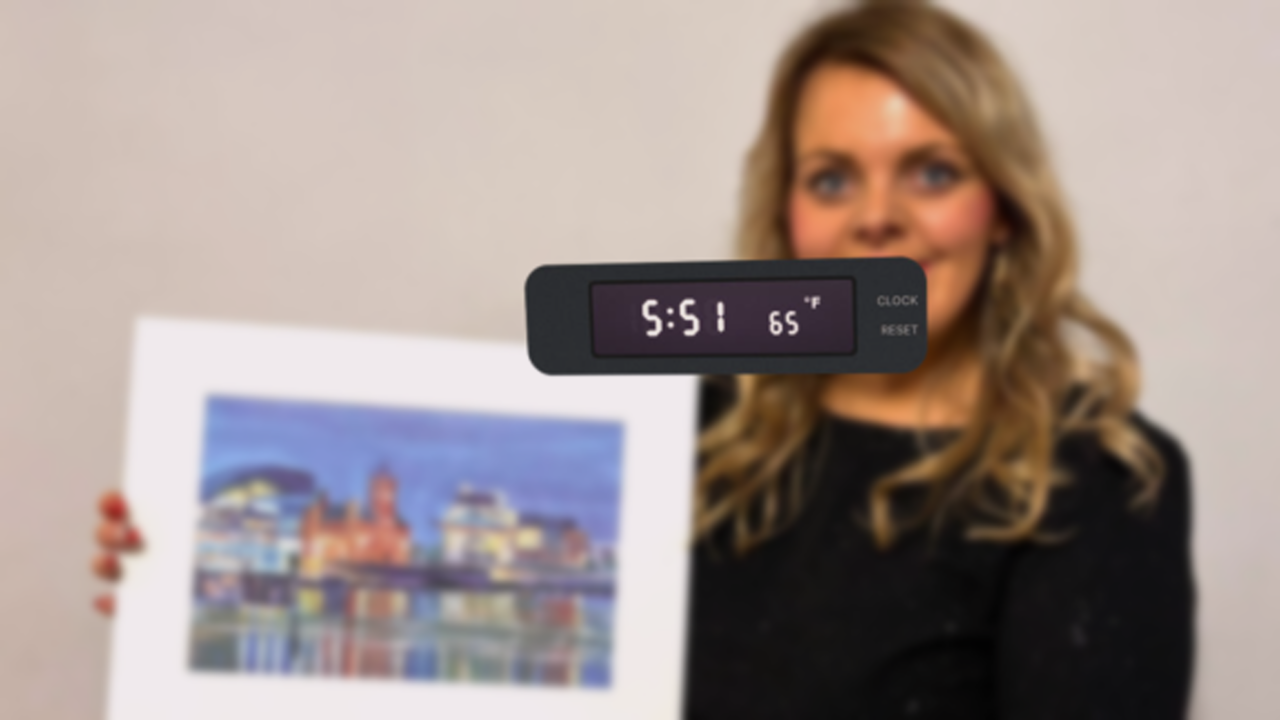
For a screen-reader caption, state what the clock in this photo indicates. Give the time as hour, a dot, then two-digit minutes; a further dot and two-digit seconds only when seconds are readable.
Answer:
5.51
